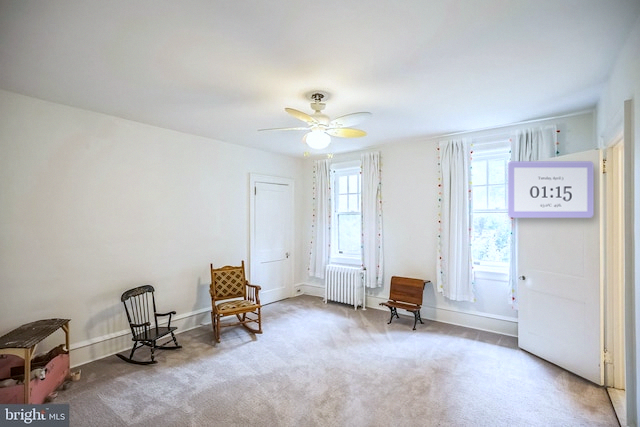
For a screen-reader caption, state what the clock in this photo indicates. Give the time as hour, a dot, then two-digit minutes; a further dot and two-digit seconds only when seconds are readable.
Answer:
1.15
